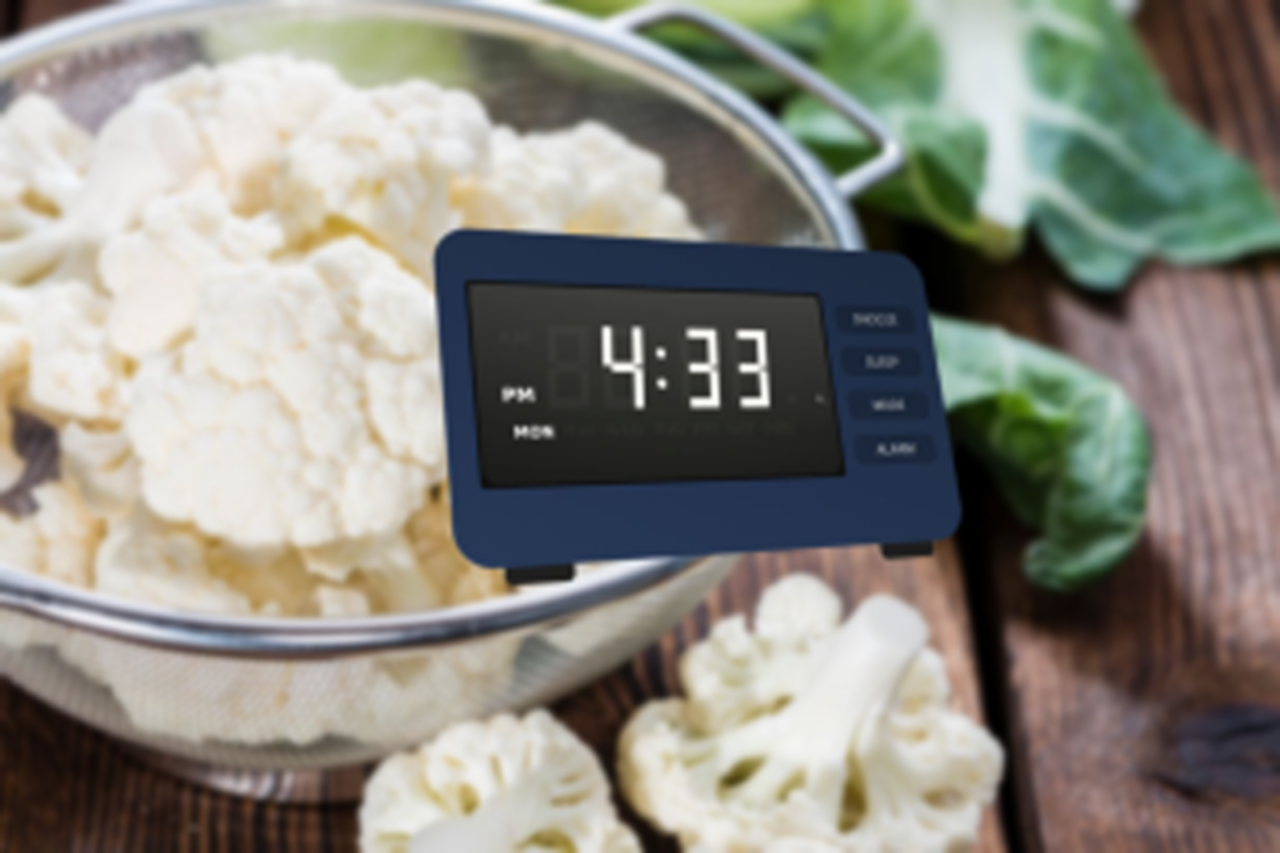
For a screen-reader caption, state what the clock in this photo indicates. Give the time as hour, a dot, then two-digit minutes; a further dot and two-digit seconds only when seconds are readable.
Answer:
4.33
